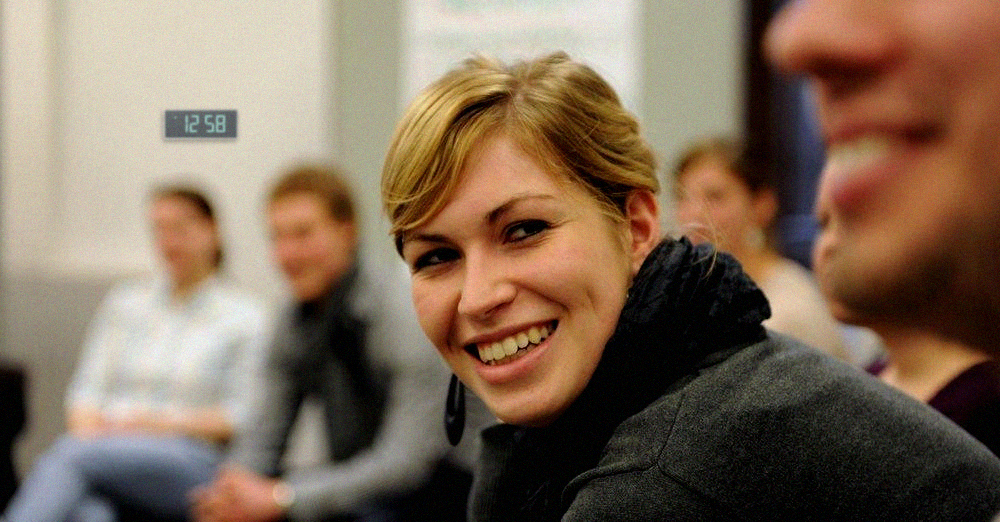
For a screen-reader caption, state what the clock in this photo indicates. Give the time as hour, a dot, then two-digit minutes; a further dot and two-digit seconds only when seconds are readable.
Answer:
12.58
